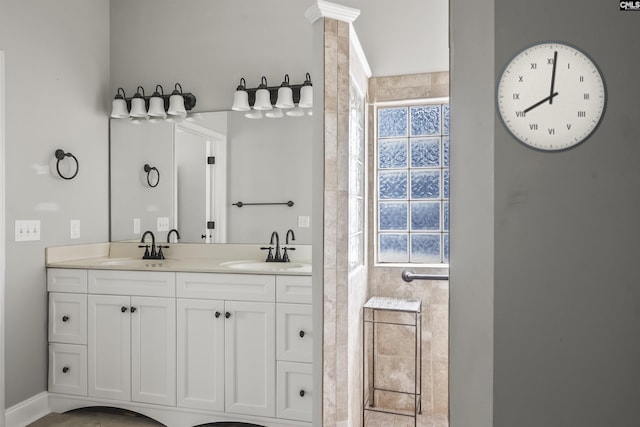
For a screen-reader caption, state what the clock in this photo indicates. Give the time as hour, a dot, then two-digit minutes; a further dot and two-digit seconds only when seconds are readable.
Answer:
8.01
